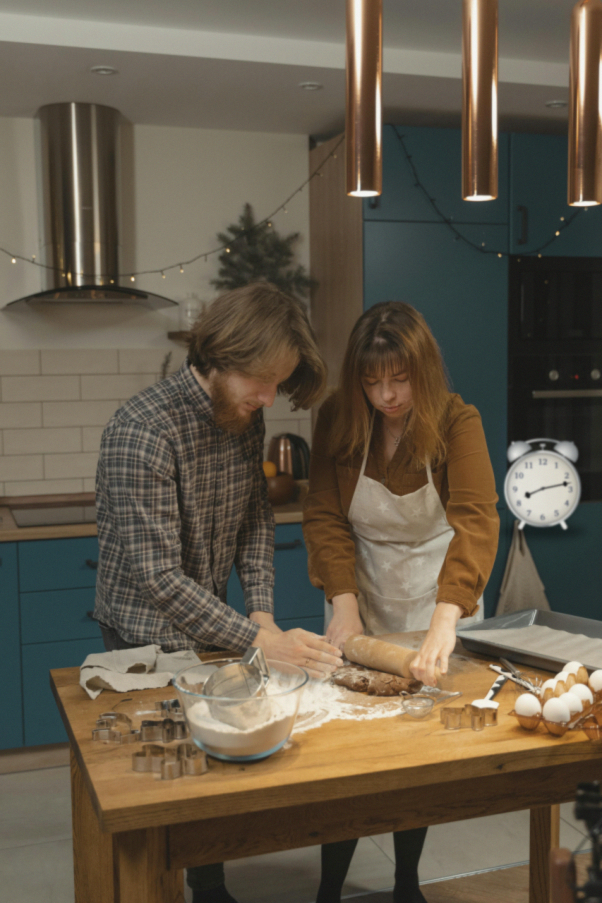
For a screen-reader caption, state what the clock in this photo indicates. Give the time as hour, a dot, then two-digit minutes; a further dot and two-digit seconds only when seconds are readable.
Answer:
8.13
